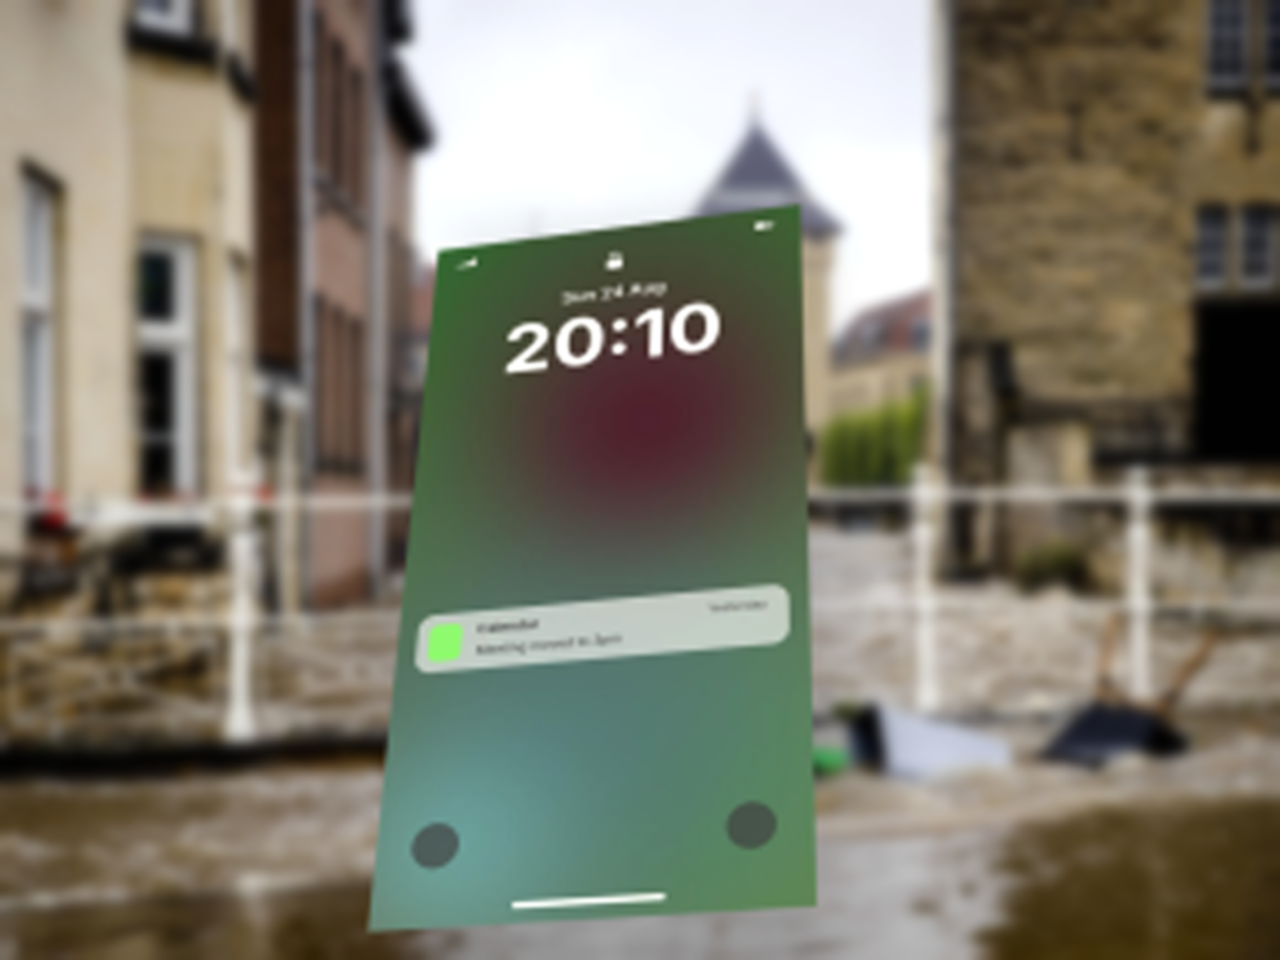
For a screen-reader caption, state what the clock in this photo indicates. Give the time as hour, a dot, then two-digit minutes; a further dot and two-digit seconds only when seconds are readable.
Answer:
20.10
